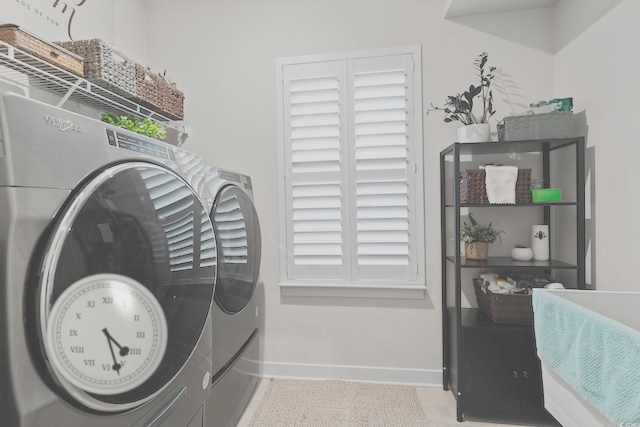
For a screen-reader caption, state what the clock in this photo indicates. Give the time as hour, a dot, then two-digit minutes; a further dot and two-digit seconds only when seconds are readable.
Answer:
4.27
